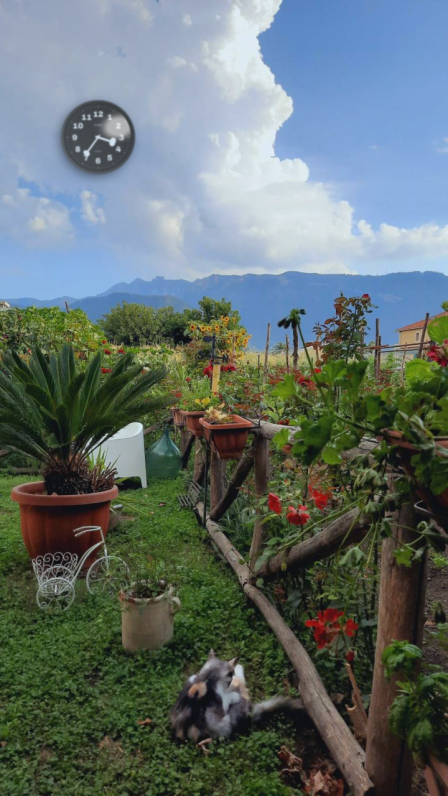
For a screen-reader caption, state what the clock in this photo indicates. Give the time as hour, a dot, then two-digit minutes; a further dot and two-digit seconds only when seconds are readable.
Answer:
3.36
